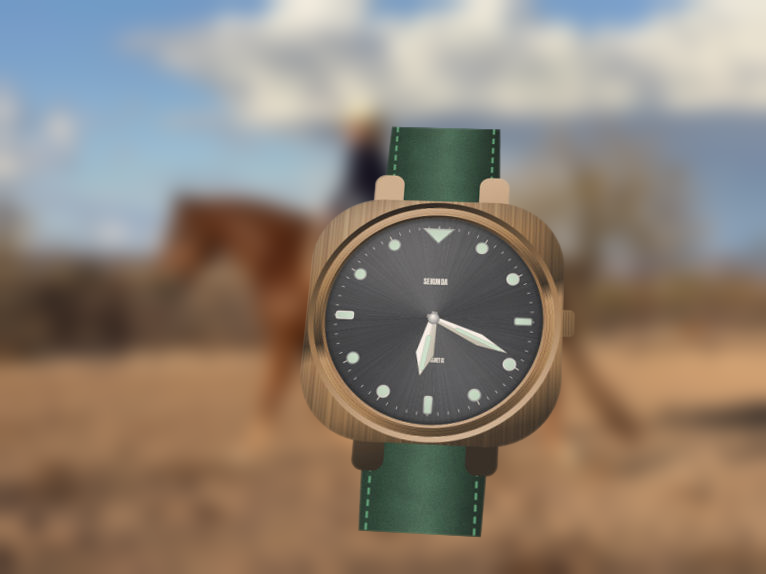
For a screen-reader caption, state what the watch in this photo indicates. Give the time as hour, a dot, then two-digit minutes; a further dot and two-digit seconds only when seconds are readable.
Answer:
6.19
